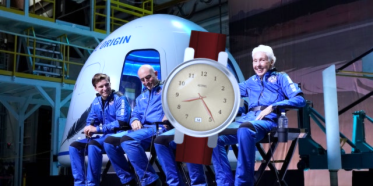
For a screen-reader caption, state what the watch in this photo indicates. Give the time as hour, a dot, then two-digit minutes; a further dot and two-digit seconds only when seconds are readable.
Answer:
8.24
